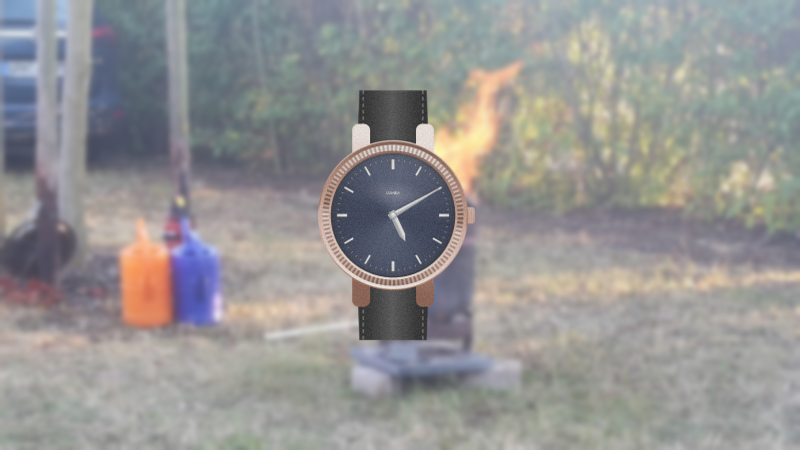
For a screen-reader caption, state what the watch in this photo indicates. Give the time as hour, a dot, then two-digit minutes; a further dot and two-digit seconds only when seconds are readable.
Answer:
5.10
